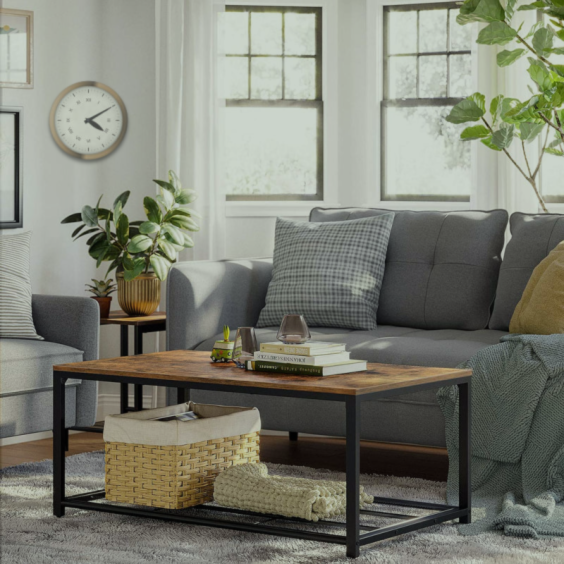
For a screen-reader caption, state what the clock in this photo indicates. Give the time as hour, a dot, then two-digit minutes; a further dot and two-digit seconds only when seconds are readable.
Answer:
4.10
